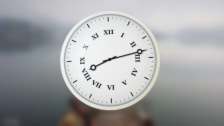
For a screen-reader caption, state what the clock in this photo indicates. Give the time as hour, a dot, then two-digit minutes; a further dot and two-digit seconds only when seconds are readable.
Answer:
8.13
